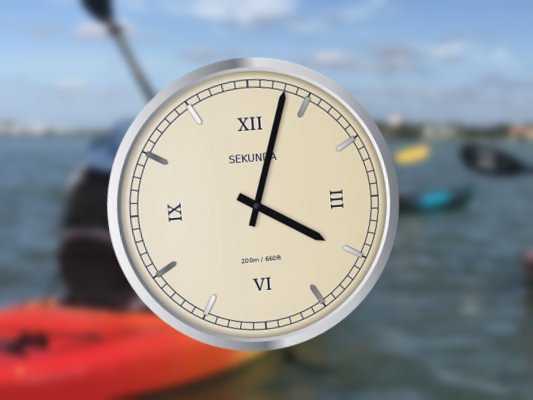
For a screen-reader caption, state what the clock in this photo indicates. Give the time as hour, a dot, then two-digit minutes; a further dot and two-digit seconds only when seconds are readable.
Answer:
4.03
